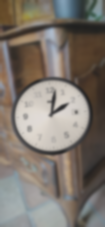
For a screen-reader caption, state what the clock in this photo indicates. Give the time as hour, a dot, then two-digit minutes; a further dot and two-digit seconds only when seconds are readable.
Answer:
2.02
